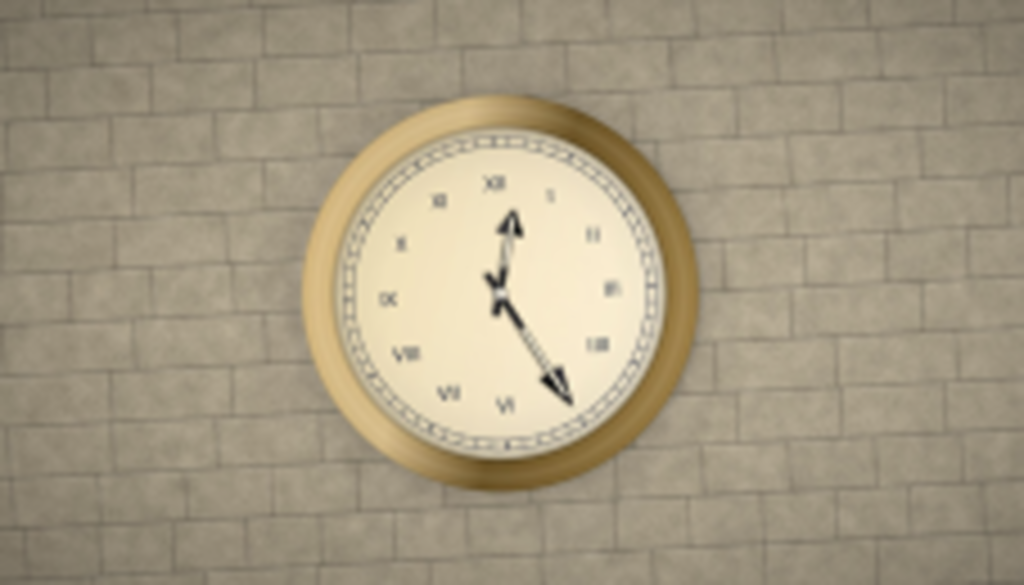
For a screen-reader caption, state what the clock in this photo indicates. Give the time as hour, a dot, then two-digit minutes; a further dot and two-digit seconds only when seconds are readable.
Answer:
12.25
